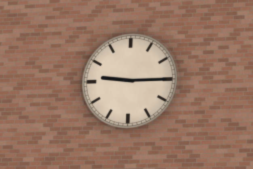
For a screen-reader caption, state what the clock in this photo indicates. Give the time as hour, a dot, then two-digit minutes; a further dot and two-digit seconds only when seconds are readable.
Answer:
9.15
